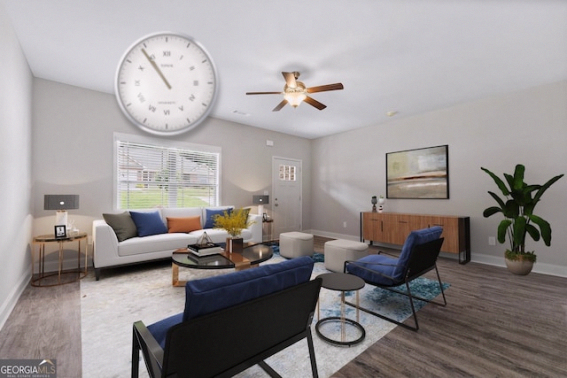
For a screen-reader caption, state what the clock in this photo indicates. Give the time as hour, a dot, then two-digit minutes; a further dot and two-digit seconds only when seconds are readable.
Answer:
10.54
